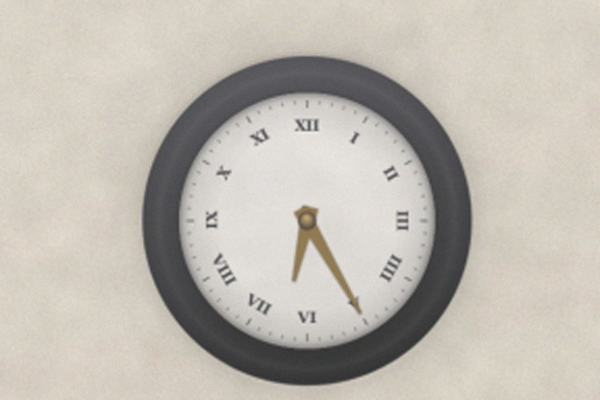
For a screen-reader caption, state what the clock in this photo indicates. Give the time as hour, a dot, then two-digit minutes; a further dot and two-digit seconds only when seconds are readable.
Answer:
6.25
